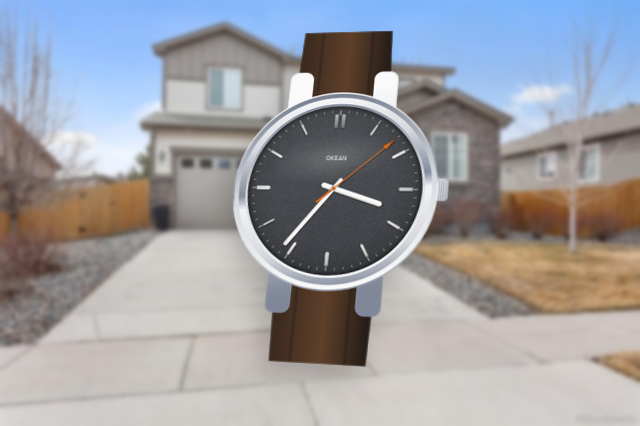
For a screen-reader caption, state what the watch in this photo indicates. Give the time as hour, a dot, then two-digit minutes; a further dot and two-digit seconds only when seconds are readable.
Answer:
3.36.08
